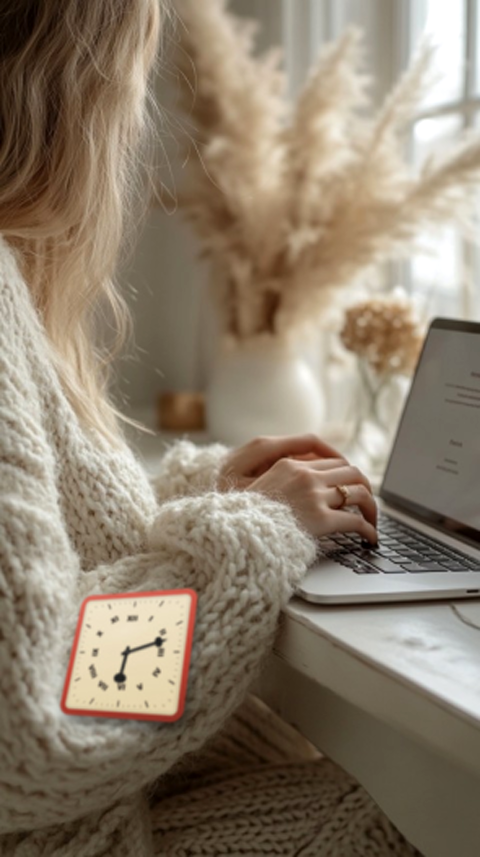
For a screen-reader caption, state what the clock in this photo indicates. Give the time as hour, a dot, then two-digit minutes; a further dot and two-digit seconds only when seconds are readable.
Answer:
6.12
